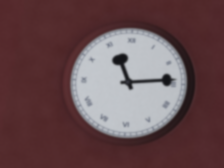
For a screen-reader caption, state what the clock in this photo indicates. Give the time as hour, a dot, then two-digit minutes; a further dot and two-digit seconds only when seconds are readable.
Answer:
11.14
